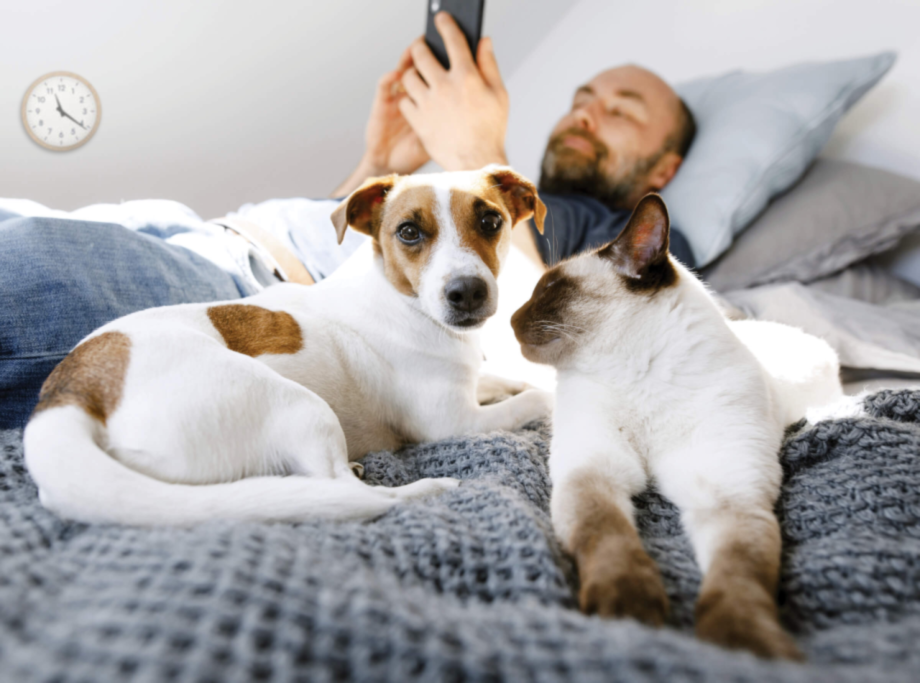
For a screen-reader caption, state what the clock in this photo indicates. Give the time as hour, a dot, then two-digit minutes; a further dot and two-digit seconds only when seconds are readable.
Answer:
11.21
